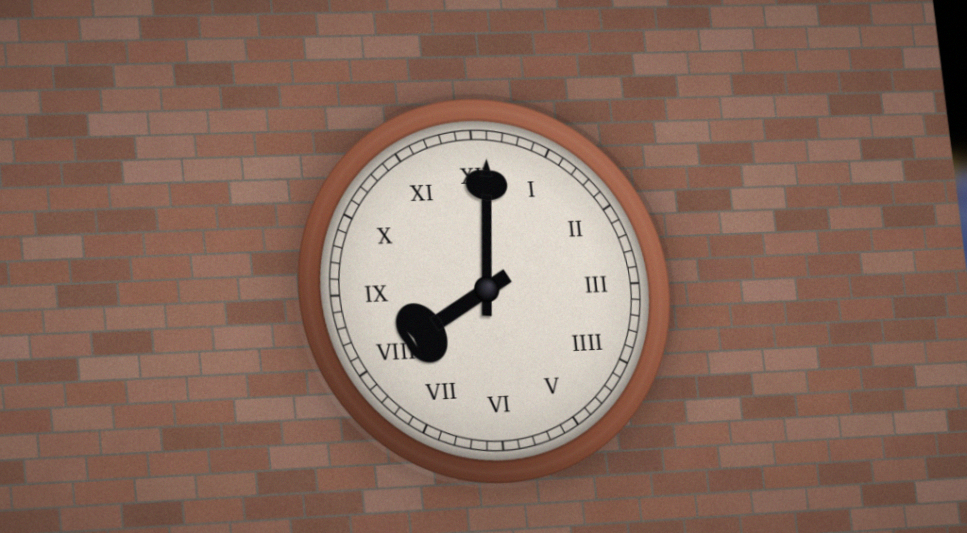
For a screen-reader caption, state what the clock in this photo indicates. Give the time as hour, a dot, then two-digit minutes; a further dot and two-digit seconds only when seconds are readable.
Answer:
8.01
